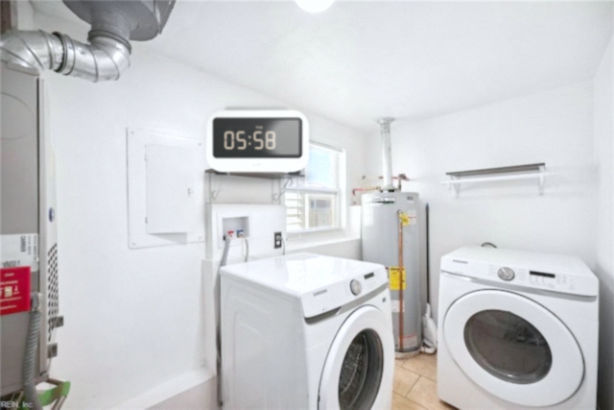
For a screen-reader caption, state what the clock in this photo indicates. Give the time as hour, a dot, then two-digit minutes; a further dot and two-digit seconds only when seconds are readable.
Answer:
5.58
